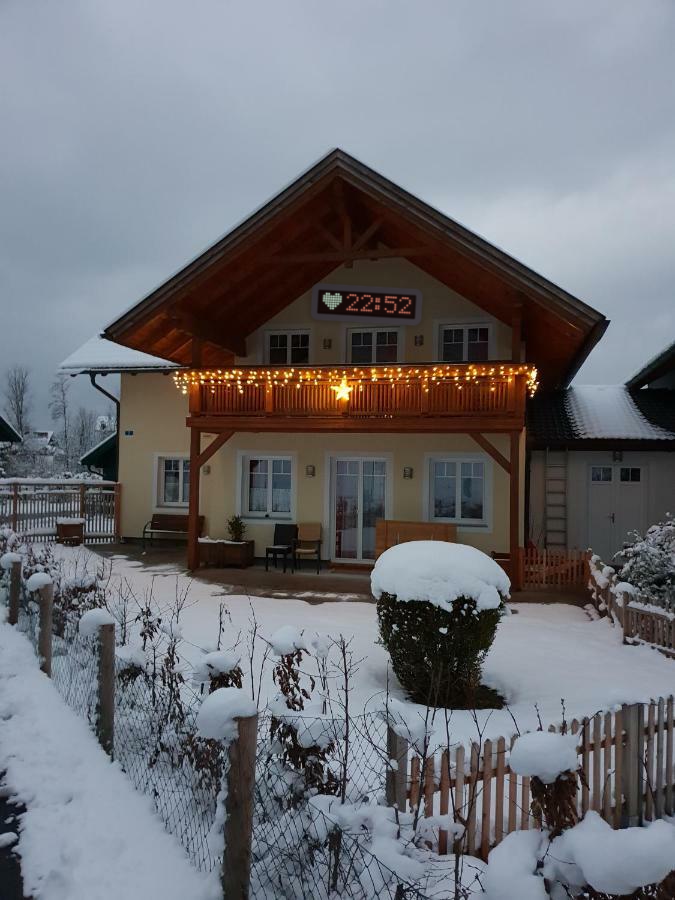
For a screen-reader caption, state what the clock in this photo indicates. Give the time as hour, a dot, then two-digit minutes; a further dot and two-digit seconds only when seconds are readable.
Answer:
22.52
